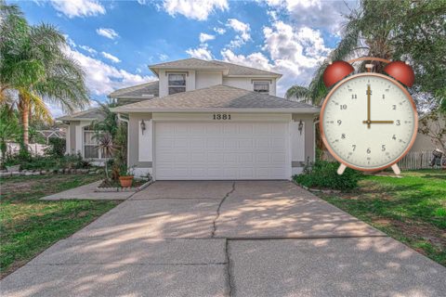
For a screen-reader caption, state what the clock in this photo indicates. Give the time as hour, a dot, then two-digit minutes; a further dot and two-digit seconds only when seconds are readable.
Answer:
3.00
